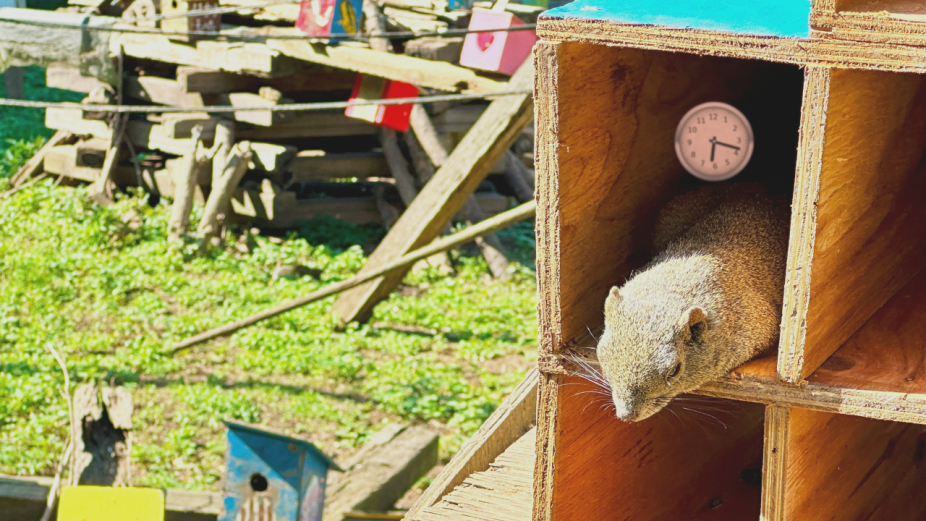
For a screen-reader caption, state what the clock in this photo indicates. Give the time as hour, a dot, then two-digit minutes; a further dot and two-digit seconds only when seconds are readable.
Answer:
6.18
